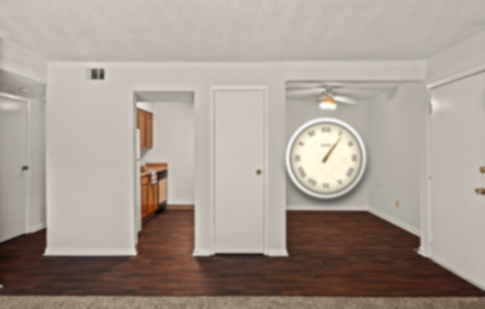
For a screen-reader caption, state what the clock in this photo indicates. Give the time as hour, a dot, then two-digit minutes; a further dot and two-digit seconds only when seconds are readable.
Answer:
1.06
